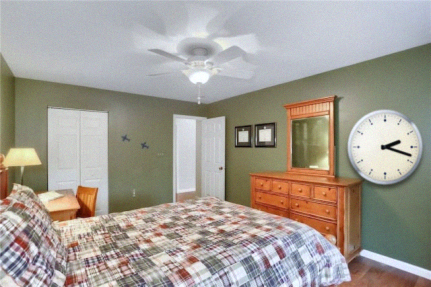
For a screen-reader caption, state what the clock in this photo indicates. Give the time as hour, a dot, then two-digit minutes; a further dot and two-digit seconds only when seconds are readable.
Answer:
2.18
